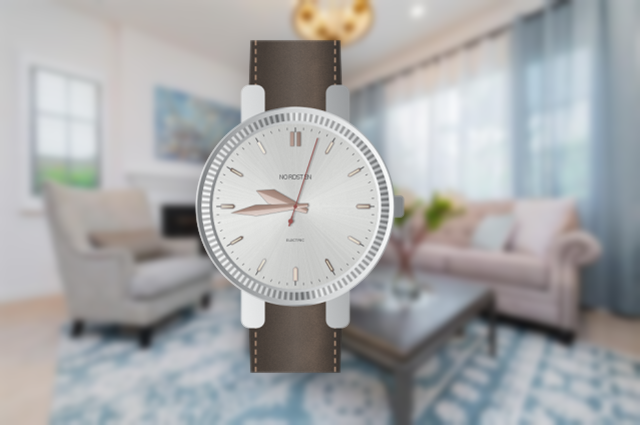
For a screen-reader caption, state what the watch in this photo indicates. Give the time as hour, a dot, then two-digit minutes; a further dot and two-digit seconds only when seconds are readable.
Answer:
9.44.03
